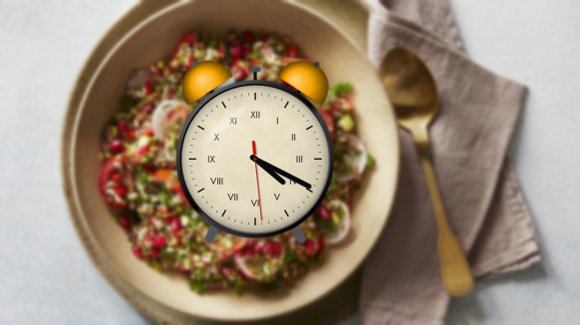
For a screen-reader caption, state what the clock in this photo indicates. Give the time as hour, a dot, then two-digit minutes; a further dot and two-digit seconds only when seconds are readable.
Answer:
4.19.29
